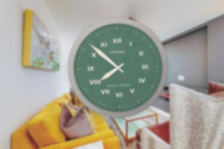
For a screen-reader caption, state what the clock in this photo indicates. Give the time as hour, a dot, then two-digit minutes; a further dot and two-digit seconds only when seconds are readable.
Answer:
7.52
